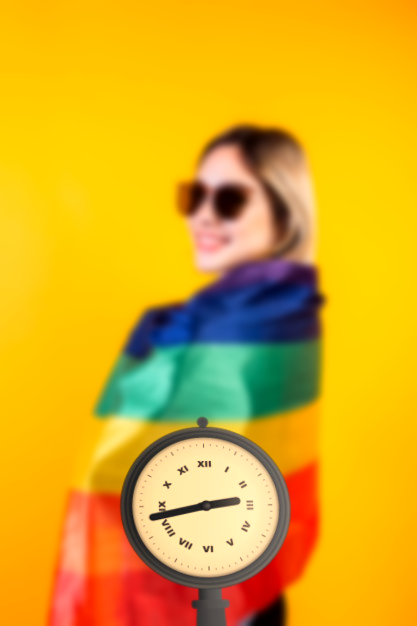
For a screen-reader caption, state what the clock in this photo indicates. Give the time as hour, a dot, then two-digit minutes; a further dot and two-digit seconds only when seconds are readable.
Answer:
2.43
